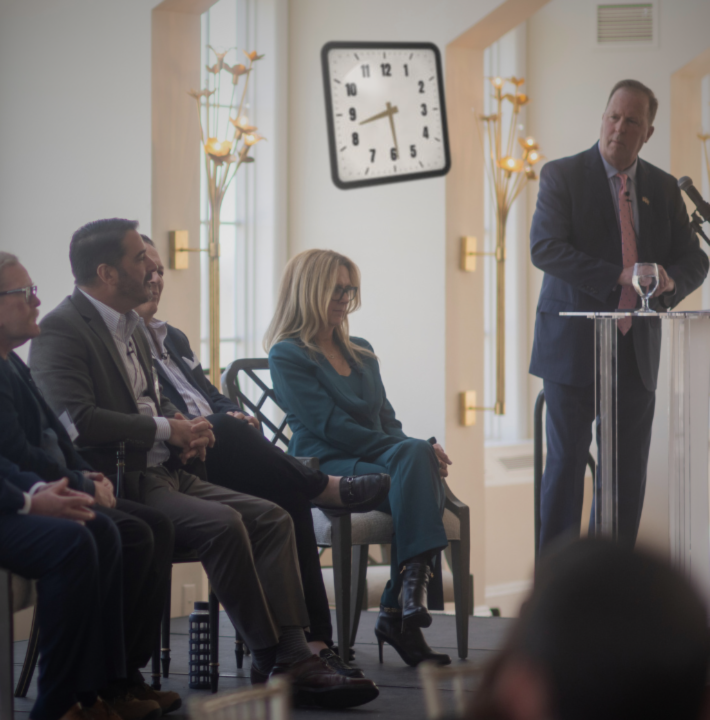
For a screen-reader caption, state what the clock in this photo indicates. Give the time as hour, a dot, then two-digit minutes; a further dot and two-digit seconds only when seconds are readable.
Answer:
8.29
